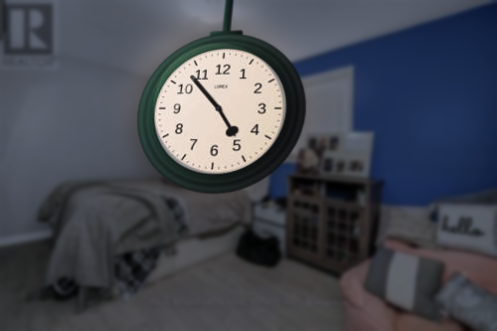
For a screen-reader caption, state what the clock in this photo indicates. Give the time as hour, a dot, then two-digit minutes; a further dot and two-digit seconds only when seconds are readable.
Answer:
4.53
